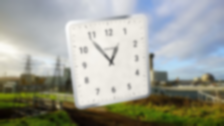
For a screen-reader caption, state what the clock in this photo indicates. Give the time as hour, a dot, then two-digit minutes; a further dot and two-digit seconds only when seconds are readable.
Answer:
12.54
